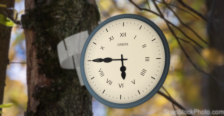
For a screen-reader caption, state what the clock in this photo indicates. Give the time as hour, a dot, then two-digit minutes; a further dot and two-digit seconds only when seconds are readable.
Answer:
5.45
